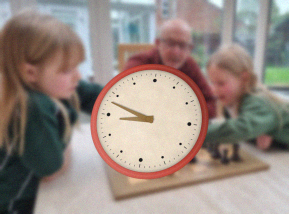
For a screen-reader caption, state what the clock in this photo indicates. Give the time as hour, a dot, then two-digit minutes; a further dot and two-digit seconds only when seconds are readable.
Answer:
8.48
